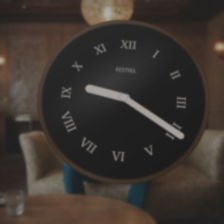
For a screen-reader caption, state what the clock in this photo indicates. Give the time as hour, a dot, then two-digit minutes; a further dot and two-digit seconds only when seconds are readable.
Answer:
9.20
